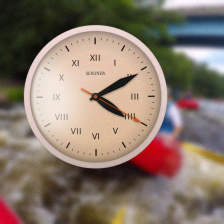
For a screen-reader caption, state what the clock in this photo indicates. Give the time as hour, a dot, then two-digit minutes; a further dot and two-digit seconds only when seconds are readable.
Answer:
4.10.20
